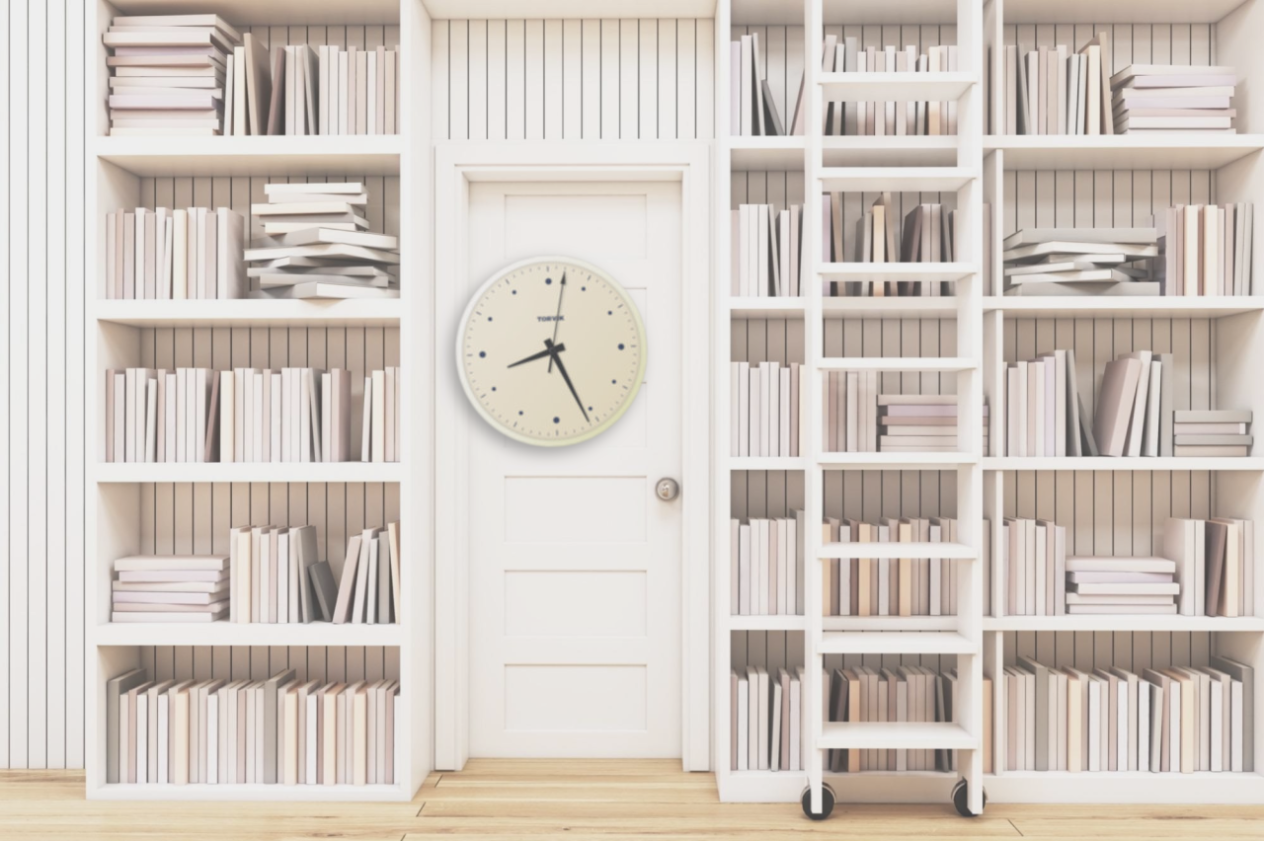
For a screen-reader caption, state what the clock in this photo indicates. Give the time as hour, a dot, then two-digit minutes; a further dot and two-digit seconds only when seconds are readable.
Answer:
8.26.02
